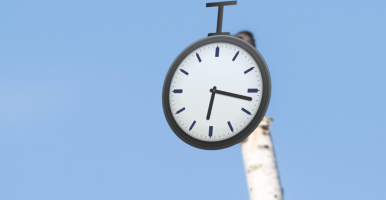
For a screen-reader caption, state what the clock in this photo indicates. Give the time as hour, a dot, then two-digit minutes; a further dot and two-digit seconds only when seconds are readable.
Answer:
6.17
